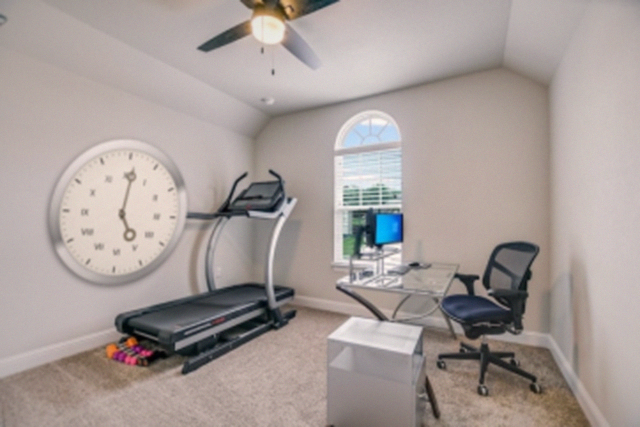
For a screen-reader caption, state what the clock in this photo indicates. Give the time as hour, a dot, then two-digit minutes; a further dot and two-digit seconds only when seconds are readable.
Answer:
5.01
